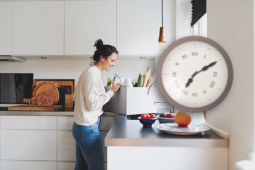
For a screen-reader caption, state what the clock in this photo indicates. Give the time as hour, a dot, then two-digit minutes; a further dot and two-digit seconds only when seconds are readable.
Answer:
7.10
